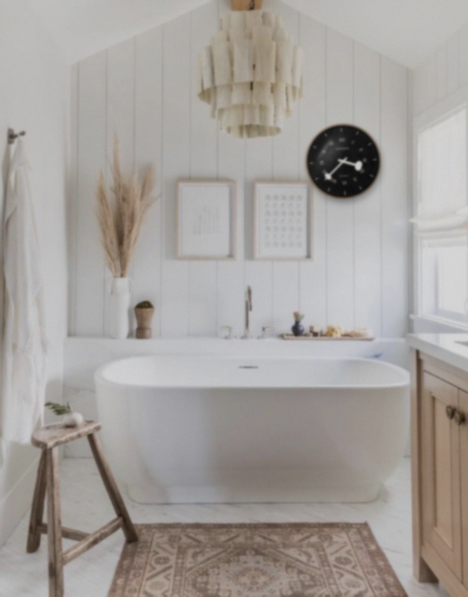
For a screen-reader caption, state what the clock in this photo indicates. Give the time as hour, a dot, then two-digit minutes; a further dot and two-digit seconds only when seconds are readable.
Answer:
3.38
